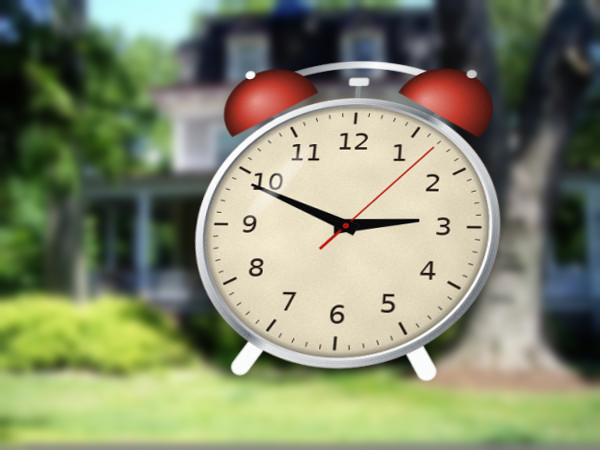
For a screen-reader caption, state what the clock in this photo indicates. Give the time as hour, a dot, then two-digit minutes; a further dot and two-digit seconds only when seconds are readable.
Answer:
2.49.07
